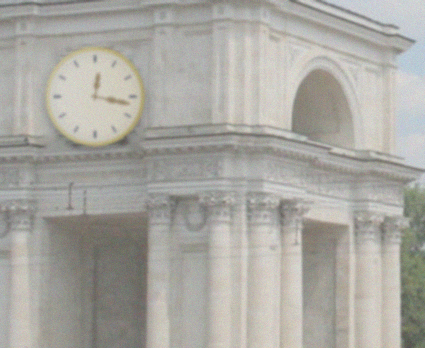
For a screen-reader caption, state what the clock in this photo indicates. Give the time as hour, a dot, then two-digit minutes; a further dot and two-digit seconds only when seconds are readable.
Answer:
12.17
